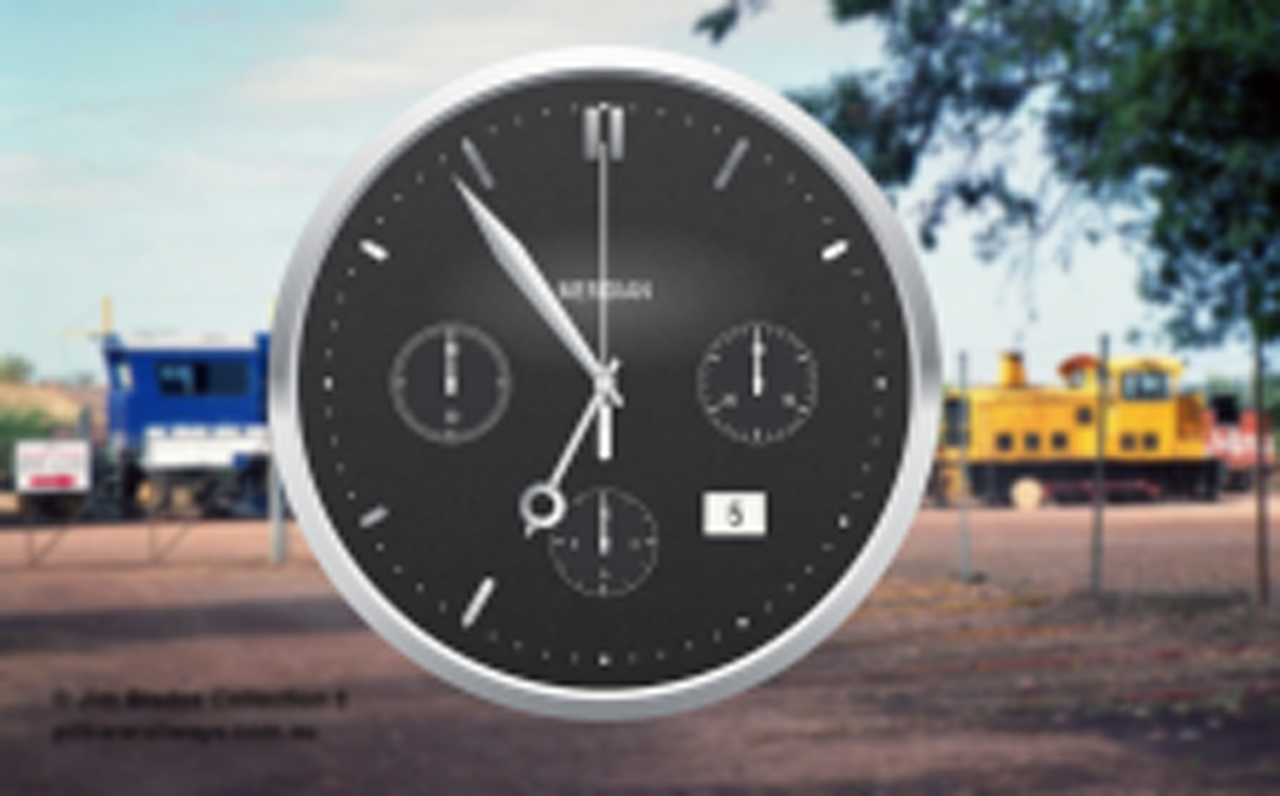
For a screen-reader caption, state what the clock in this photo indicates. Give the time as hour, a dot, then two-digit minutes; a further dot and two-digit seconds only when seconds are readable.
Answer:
6.54
